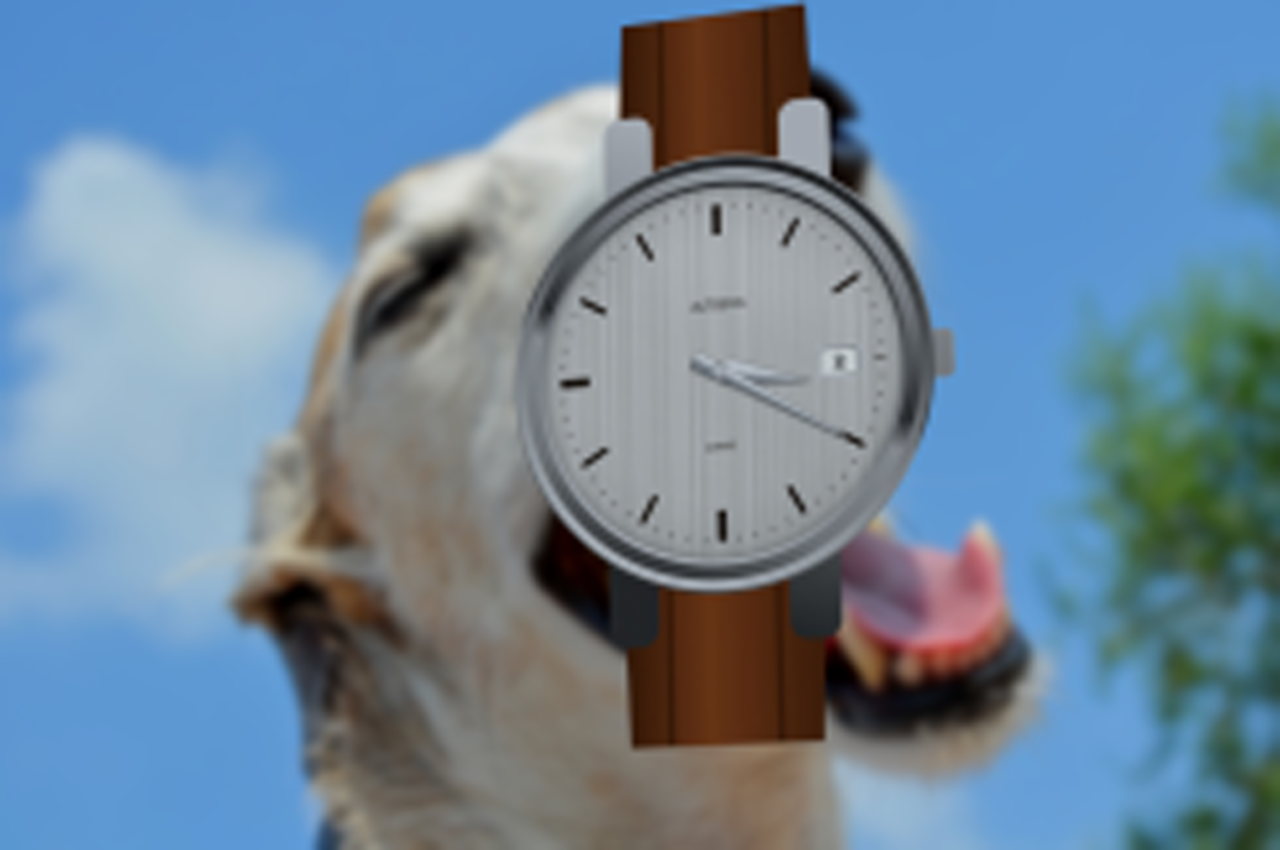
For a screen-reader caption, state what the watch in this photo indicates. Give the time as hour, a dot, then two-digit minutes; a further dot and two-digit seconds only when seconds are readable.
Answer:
3.20
